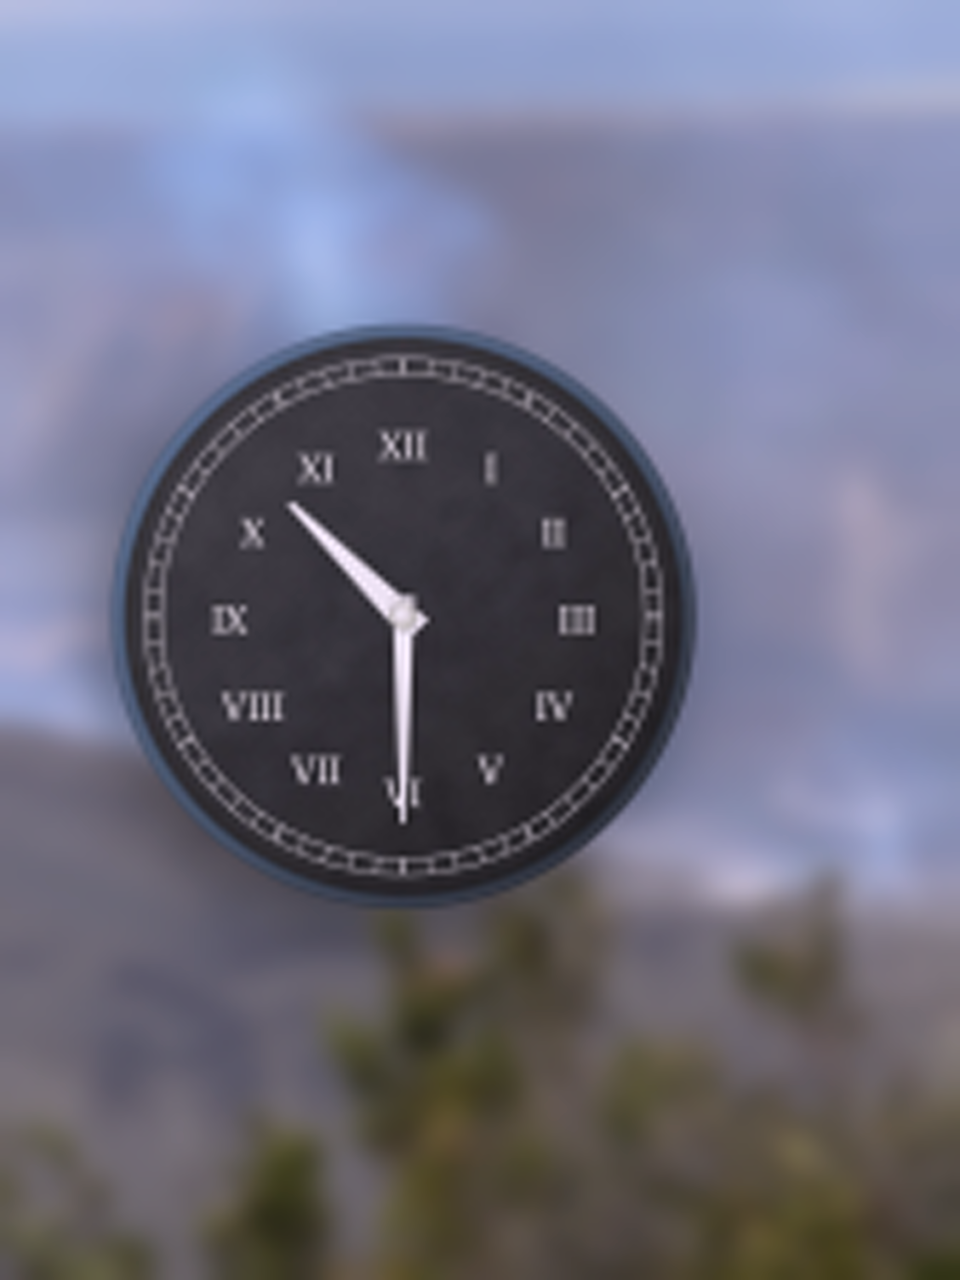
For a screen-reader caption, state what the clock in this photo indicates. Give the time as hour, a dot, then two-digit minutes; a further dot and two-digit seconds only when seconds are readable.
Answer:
10.30
